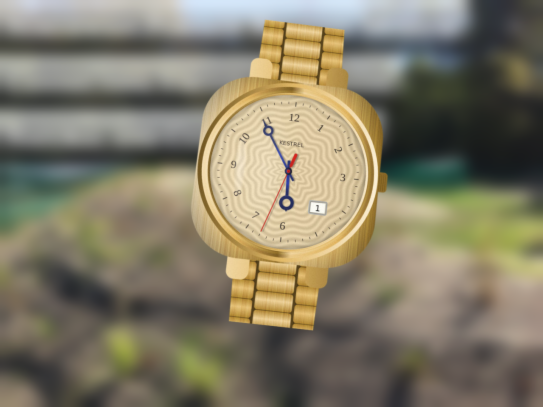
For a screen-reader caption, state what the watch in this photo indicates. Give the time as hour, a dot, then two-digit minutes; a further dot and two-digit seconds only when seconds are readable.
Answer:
5.54.33
